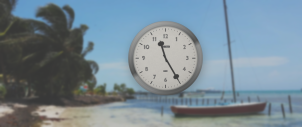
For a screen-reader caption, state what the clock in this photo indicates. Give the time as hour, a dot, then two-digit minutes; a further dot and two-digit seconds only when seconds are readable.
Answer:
11.25
